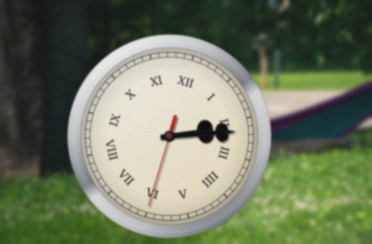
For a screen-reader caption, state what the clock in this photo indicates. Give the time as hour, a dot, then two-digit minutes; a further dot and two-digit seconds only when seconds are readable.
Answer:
2.11.30
